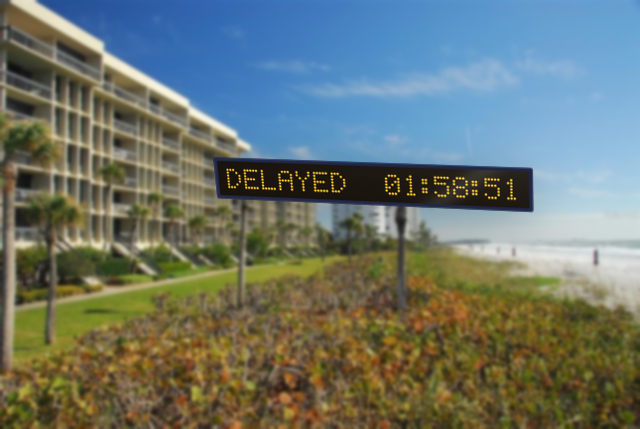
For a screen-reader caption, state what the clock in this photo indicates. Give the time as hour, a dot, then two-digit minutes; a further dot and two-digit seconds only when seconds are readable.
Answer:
1.58.51
